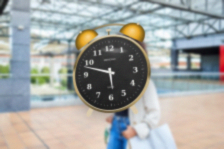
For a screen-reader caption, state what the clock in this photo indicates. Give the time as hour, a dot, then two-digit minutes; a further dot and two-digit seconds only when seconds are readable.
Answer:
5.48
